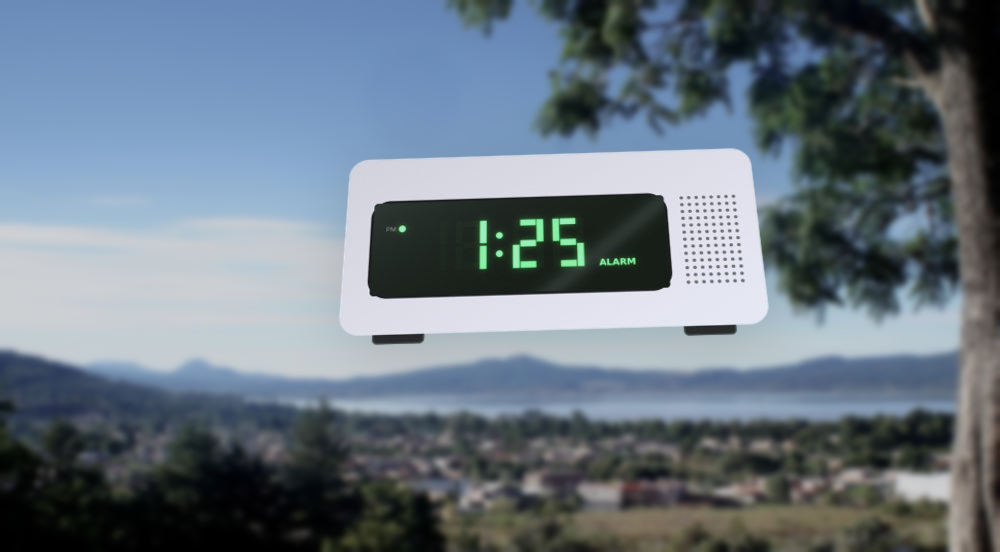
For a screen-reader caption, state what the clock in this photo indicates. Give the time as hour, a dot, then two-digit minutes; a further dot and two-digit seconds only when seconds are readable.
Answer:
1.25
